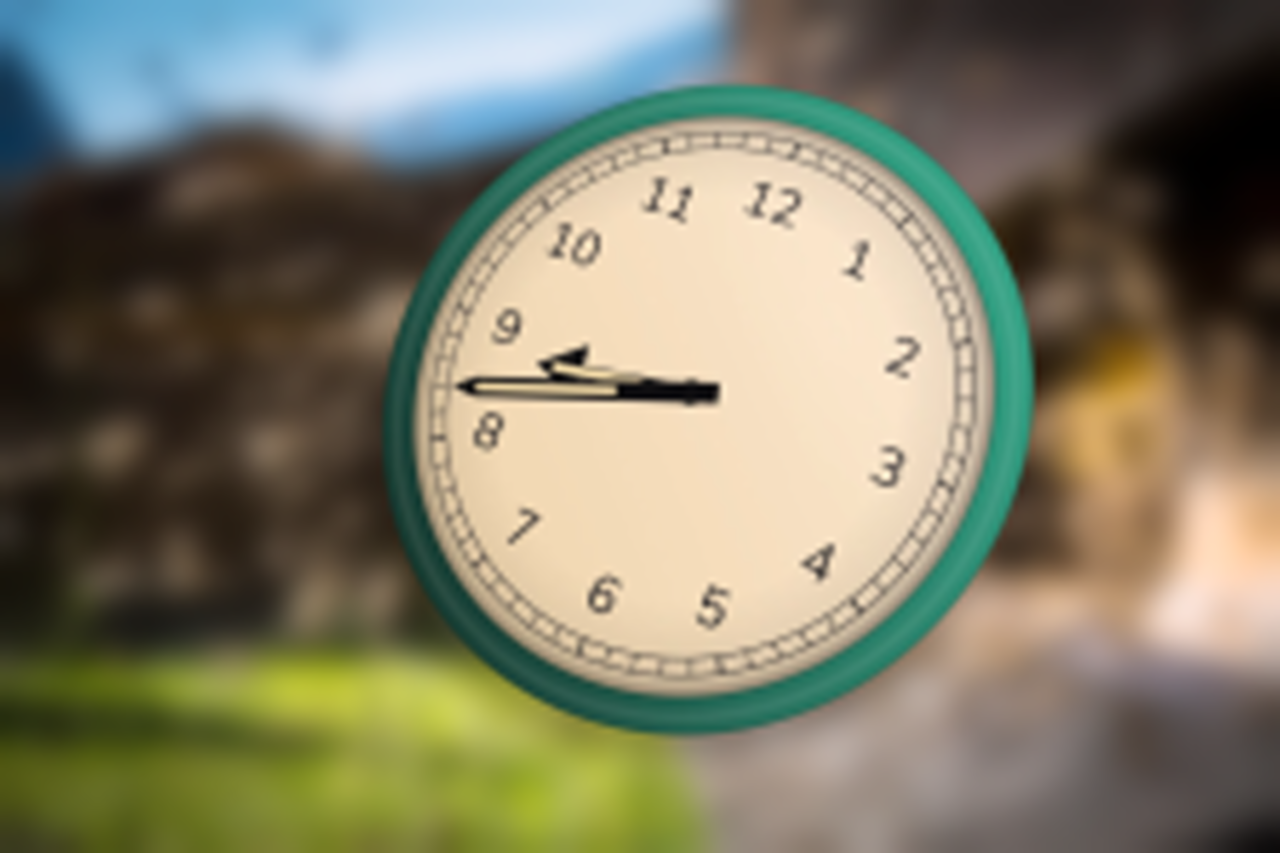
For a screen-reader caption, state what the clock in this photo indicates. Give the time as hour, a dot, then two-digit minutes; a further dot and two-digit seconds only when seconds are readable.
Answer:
8.42
